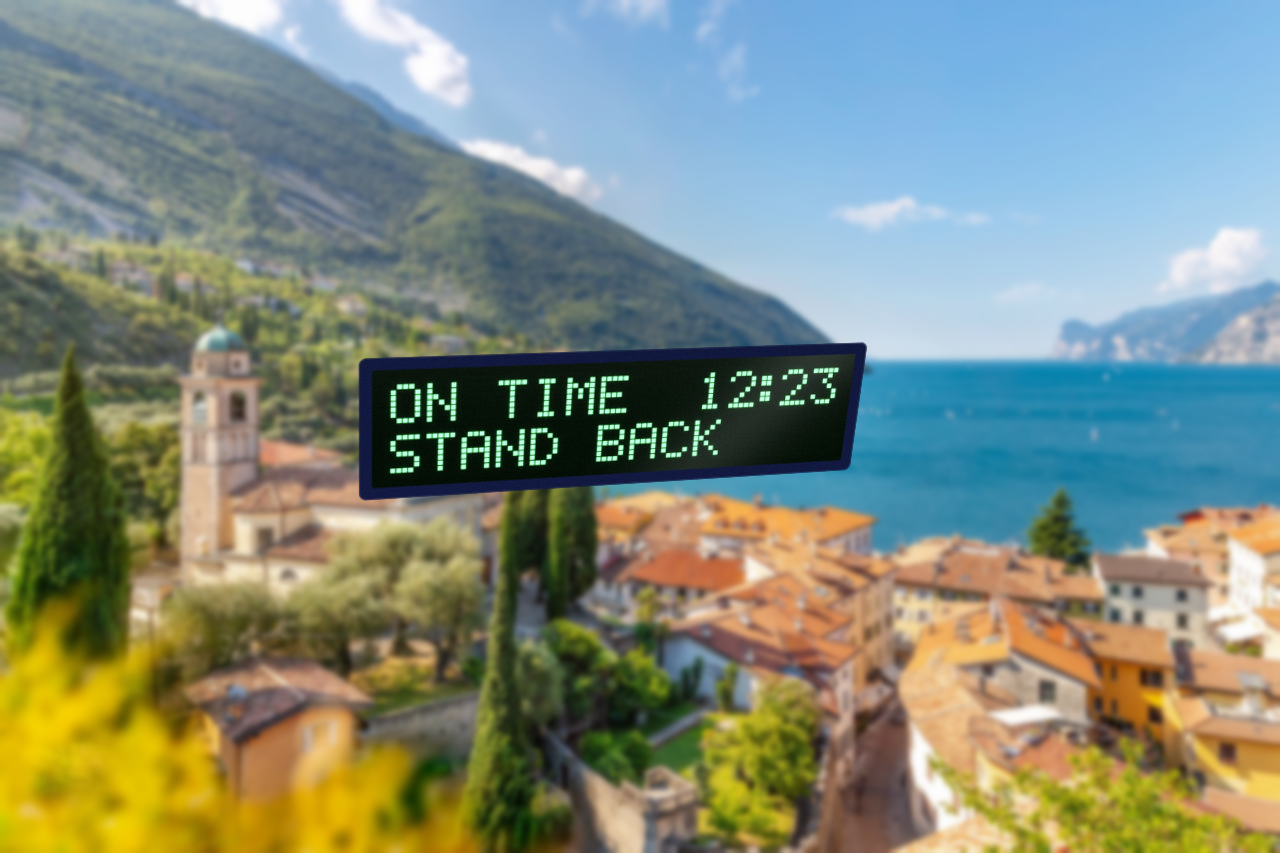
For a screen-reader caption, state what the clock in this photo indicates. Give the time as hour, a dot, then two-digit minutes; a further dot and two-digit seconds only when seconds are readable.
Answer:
12.23
